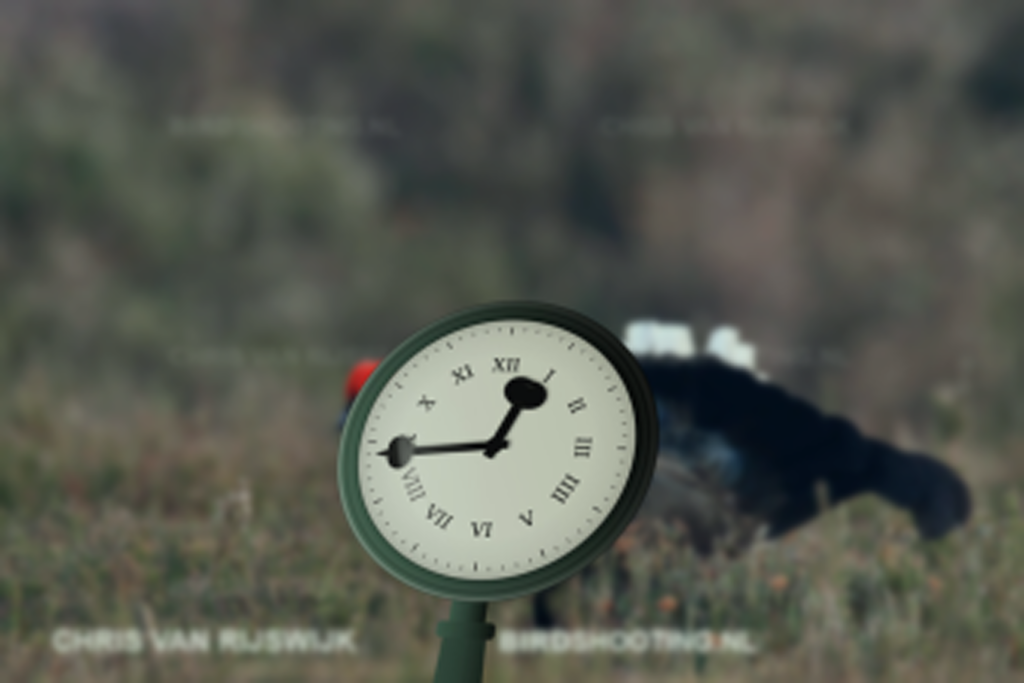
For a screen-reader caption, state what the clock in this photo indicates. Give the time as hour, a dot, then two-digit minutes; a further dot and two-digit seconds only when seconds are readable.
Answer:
12.44
